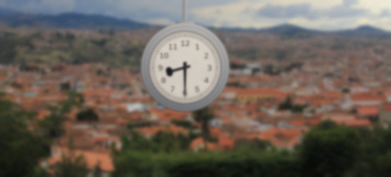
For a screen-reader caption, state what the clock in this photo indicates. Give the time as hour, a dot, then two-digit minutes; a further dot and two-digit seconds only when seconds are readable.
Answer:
8.30
